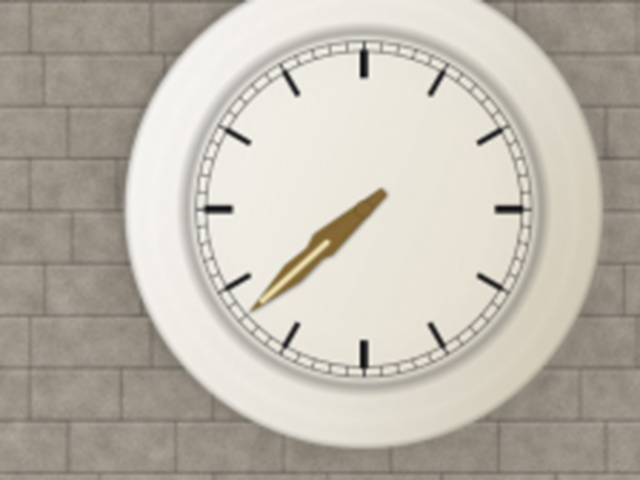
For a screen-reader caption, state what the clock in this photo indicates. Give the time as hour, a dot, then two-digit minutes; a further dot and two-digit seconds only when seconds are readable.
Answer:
7.38
